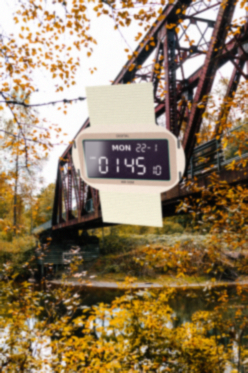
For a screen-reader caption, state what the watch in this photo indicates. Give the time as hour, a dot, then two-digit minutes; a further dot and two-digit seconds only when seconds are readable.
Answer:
1.45
